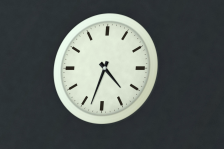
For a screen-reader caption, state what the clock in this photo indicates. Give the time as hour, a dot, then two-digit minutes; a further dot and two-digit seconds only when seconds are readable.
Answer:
4.33
